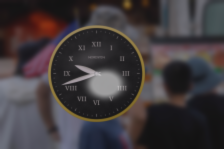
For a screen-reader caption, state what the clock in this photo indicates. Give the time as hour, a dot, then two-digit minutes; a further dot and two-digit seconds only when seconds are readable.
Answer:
9.42
